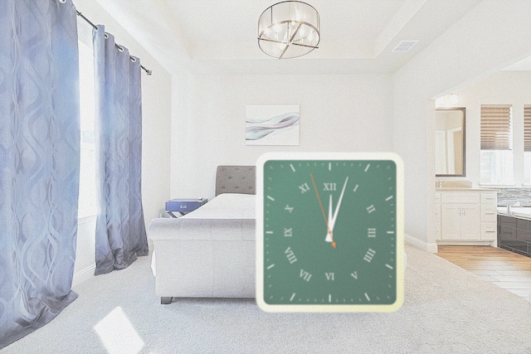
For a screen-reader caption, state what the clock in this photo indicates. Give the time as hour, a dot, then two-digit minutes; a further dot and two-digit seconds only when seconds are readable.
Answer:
12.02.57
